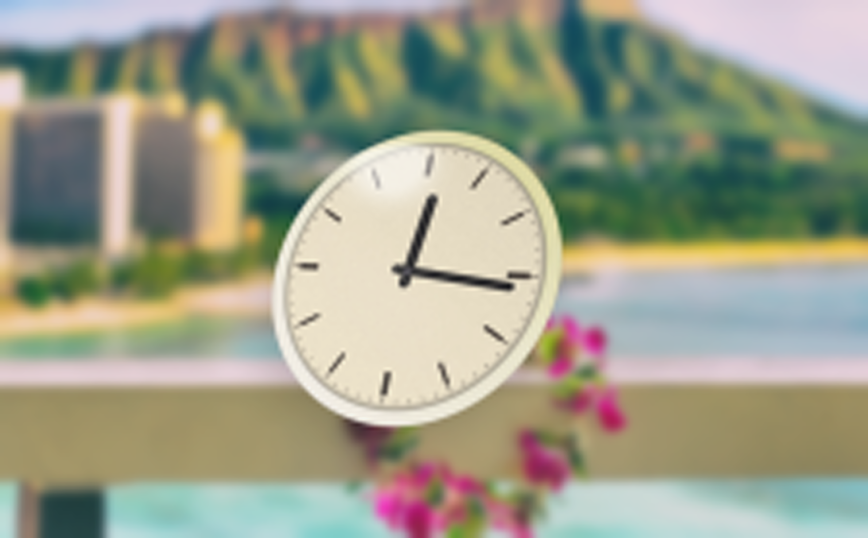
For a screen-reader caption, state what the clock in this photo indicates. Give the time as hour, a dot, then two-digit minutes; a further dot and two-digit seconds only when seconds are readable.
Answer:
12.16
